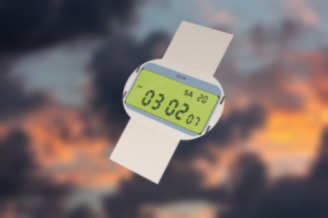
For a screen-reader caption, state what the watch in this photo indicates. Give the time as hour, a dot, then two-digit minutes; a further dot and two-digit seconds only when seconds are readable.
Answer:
3.02.07
